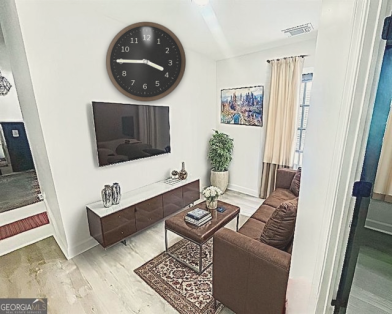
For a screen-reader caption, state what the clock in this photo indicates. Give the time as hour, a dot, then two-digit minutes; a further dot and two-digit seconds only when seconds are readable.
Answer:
3.45
